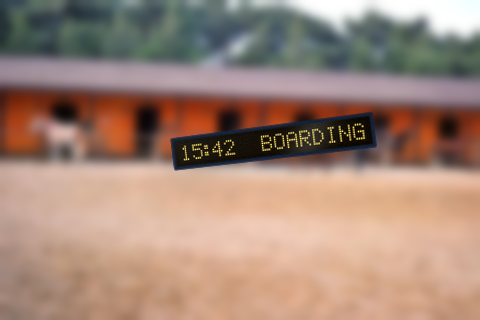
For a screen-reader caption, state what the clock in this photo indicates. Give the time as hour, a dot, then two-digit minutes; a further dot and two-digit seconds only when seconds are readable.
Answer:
15.42
